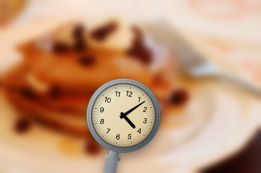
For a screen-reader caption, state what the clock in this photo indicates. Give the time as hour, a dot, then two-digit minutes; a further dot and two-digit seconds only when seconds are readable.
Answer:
4.07
